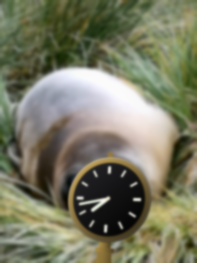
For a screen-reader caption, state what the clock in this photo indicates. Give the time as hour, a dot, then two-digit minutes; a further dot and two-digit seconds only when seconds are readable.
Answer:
7.43
